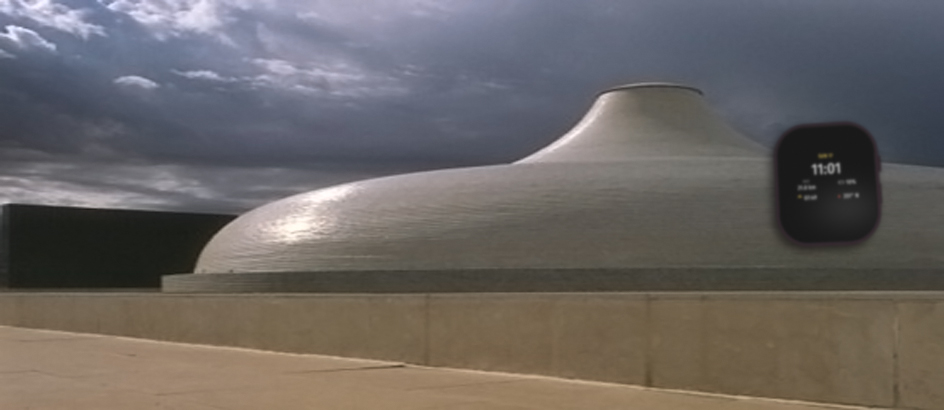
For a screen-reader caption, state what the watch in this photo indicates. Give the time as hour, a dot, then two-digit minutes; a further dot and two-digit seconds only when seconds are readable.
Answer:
11.01
